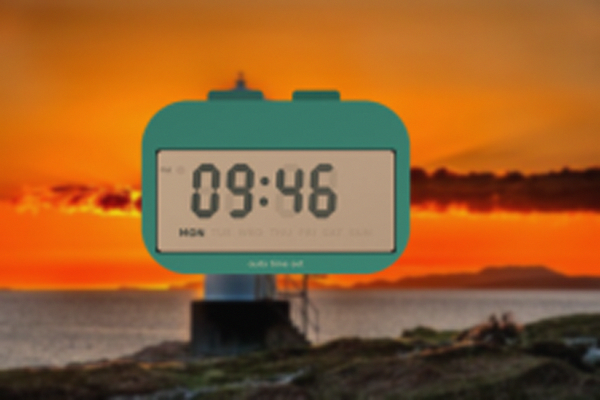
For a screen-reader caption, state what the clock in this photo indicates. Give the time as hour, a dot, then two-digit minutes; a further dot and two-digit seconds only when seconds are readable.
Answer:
9.46
